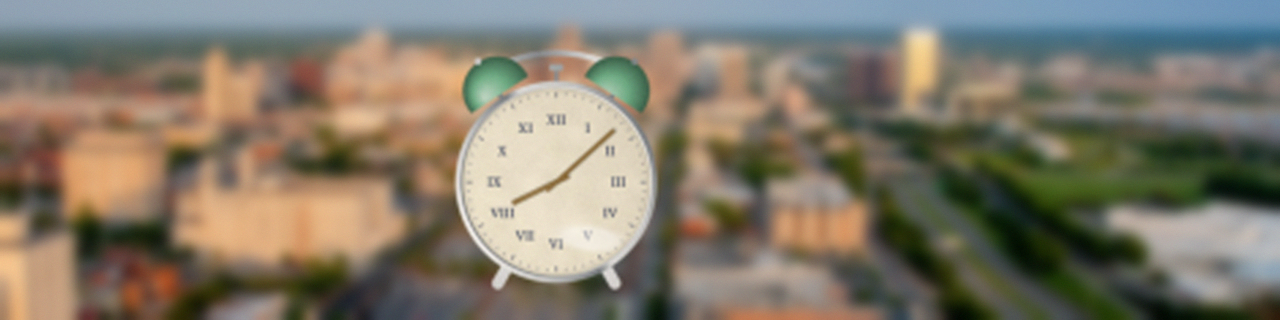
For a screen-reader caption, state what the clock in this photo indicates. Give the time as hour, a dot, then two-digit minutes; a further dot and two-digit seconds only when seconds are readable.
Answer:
8.08
